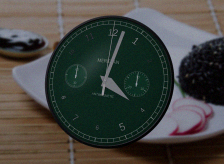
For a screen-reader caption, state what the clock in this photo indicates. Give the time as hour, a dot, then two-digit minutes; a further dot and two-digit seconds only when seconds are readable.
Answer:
4.02
